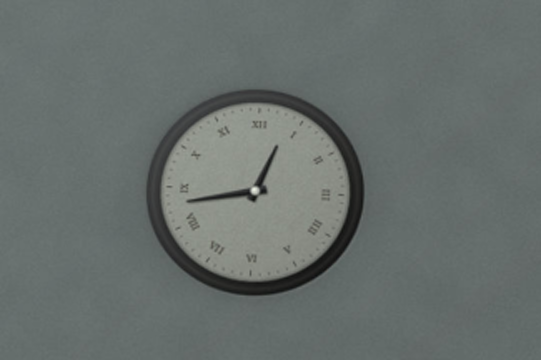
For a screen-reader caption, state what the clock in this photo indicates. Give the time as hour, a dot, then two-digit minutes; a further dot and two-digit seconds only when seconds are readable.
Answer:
12.43
